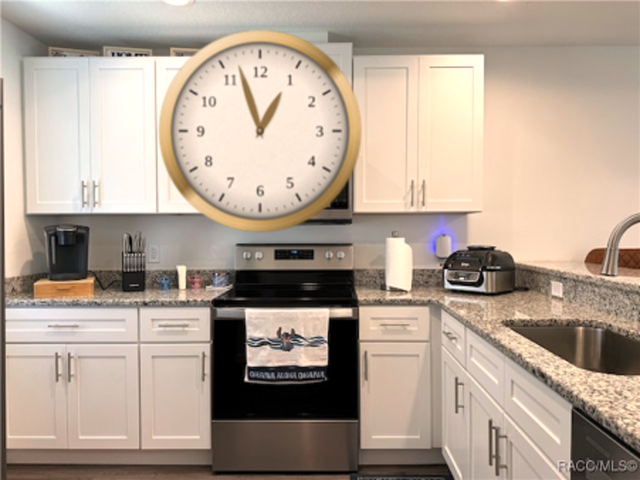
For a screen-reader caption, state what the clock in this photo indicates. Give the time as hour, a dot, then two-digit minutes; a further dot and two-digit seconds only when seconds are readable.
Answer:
12.57
